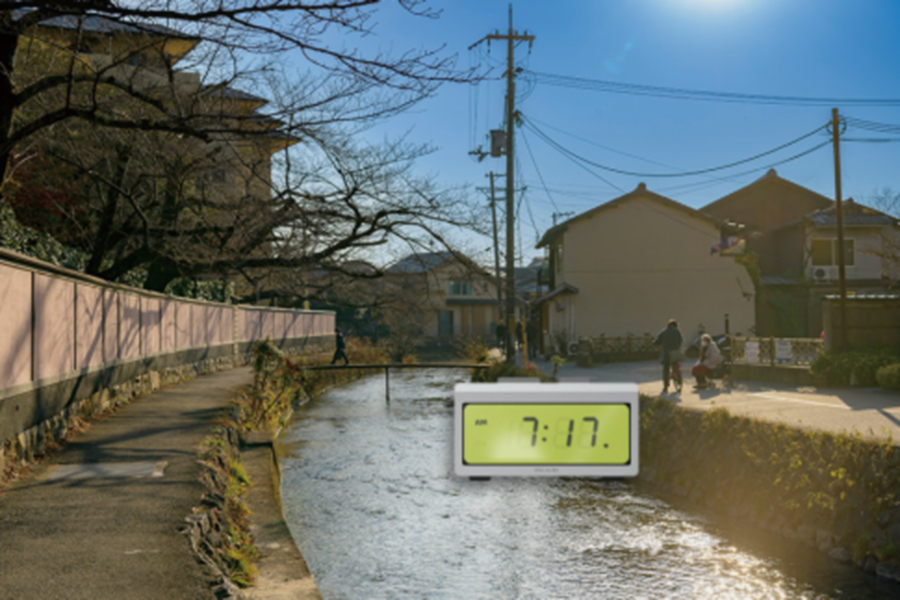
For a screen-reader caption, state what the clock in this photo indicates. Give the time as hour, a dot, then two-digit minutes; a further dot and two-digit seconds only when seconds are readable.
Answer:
7.17
